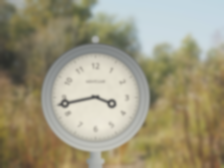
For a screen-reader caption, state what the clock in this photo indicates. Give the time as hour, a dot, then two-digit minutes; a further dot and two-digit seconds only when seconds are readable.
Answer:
3.43
